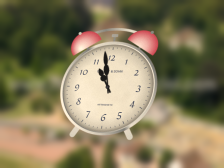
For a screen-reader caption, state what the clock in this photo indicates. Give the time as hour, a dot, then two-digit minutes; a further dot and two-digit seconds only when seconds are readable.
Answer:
10.58
